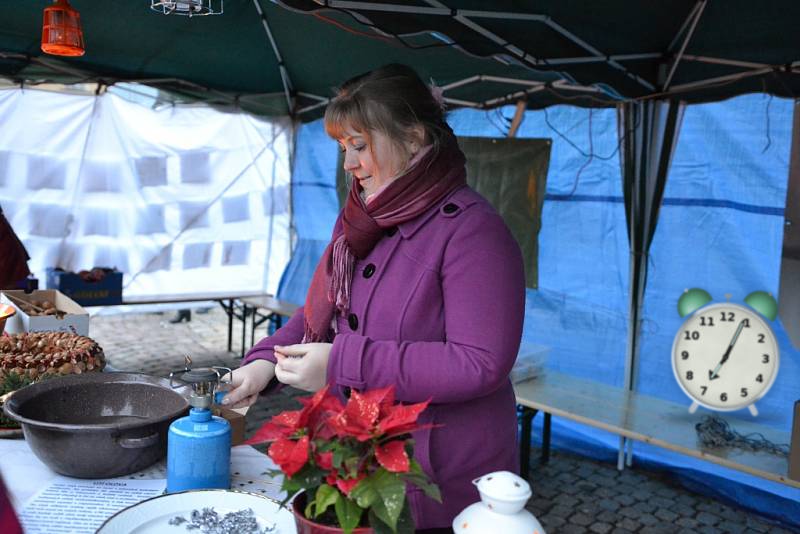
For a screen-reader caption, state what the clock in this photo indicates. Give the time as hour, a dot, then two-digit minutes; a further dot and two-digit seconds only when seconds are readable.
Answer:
7.04
